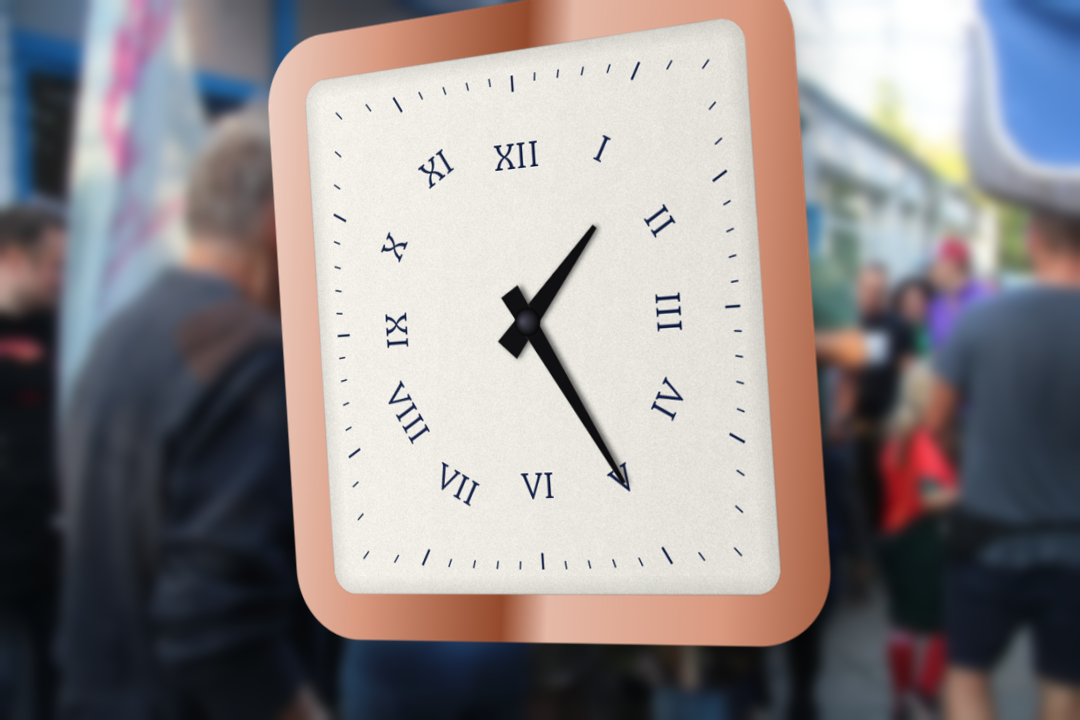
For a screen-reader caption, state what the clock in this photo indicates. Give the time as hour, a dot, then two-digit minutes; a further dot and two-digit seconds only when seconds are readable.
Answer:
1.25
